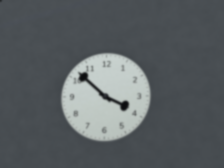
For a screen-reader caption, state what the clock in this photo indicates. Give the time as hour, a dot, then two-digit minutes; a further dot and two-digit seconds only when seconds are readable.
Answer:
3.52
